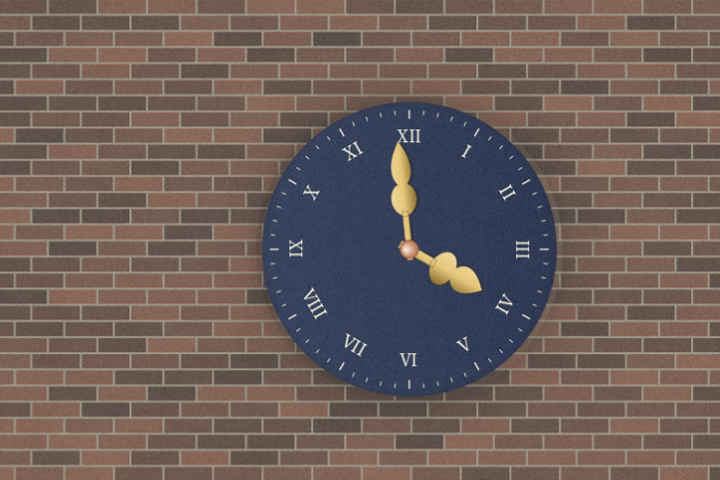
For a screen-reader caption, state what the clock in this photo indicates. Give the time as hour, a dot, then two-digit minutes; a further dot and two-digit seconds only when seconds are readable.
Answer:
3.59
